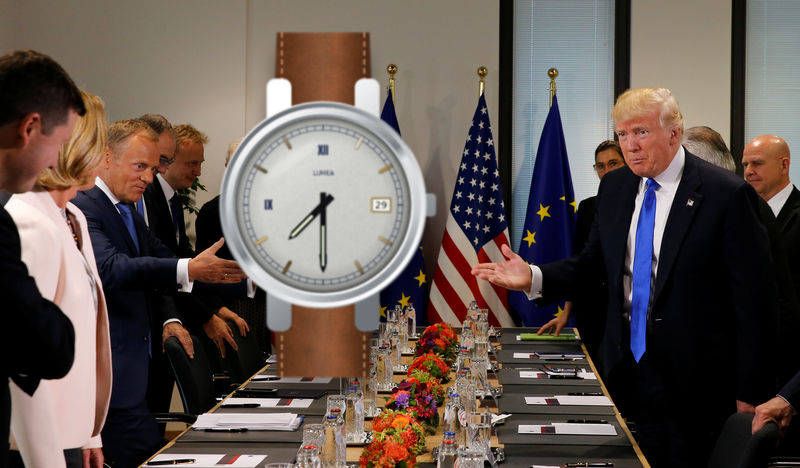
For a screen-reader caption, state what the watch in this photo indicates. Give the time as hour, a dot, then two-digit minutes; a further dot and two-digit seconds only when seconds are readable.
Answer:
7.30
